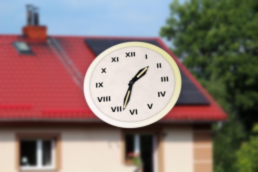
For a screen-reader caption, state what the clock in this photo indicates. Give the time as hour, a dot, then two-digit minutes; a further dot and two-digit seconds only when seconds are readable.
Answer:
1.33
